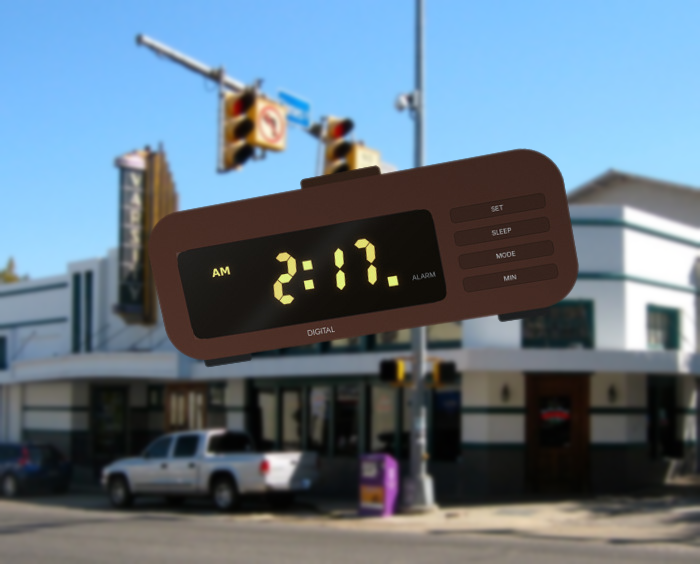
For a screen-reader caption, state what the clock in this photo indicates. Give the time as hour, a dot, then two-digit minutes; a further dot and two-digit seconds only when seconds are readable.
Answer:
2.17
